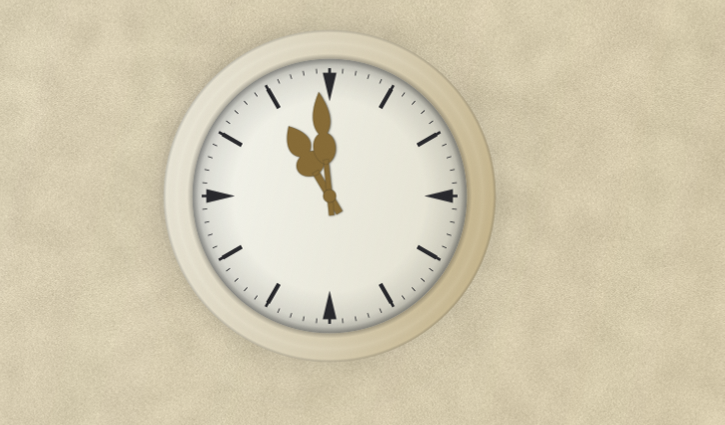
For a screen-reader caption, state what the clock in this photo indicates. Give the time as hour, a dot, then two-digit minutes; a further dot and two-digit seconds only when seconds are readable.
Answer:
10.59
